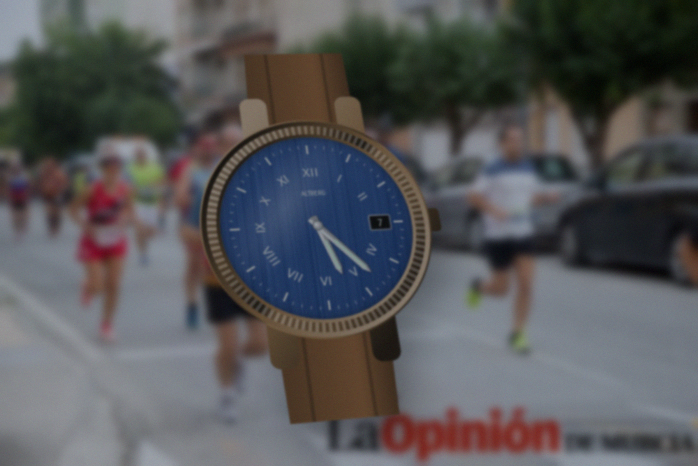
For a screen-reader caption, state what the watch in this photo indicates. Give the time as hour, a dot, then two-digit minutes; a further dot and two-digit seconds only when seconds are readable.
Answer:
5.23
